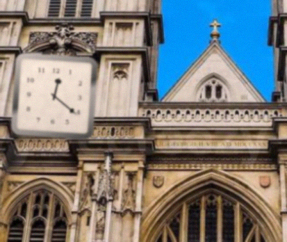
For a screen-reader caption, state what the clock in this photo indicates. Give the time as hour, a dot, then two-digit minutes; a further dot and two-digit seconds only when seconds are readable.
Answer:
12.21
